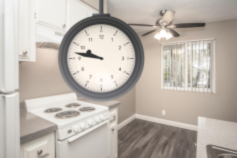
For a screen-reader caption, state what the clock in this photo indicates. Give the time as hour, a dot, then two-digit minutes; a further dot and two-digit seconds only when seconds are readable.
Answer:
9.47
